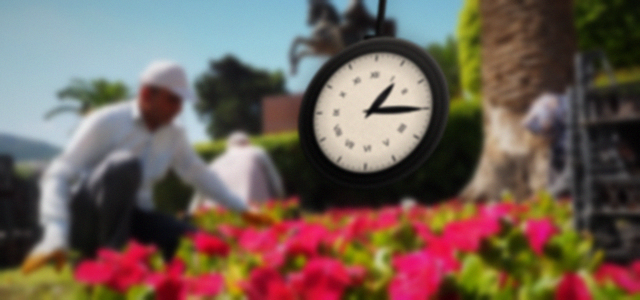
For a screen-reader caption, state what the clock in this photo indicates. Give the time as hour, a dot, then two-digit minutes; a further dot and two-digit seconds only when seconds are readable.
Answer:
1.15
